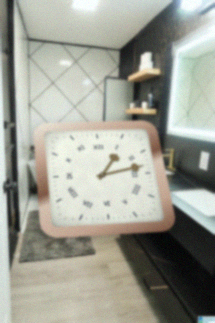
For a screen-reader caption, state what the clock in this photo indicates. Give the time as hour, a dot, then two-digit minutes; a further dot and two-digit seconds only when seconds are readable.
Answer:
1.13
